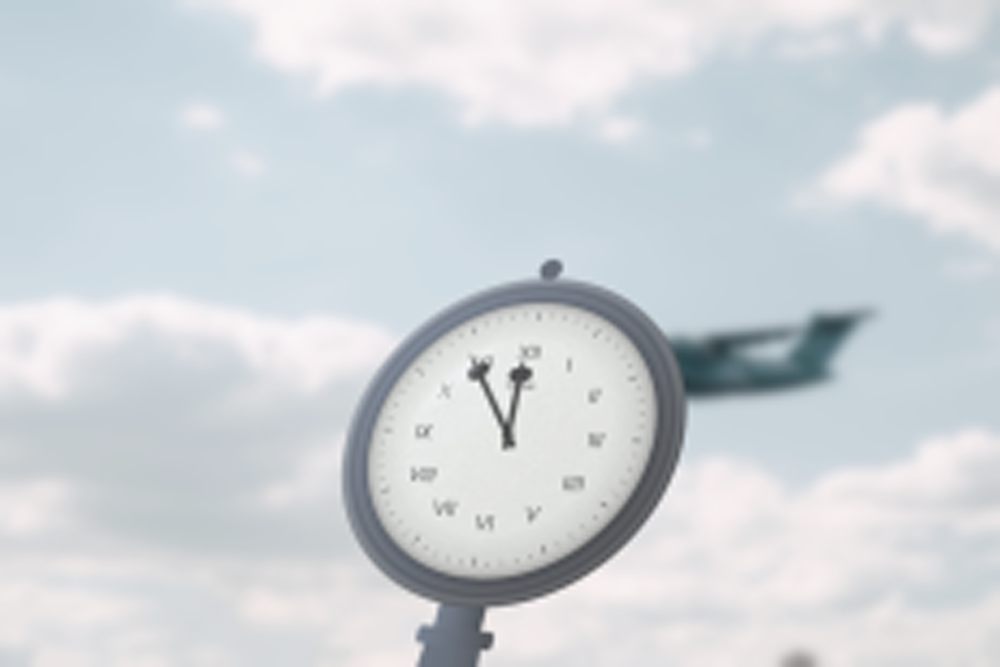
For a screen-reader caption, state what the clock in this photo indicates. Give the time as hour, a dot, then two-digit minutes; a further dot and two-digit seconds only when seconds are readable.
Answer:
11.54
